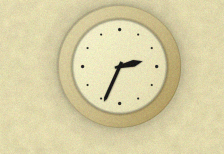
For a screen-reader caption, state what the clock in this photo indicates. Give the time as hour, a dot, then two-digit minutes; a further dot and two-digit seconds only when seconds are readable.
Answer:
2.34
